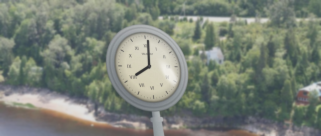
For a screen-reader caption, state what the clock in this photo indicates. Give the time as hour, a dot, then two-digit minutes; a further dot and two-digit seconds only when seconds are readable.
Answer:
8.01
